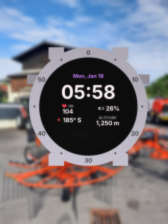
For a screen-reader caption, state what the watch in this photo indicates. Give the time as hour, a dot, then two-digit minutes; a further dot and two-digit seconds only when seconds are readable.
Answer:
5.58
